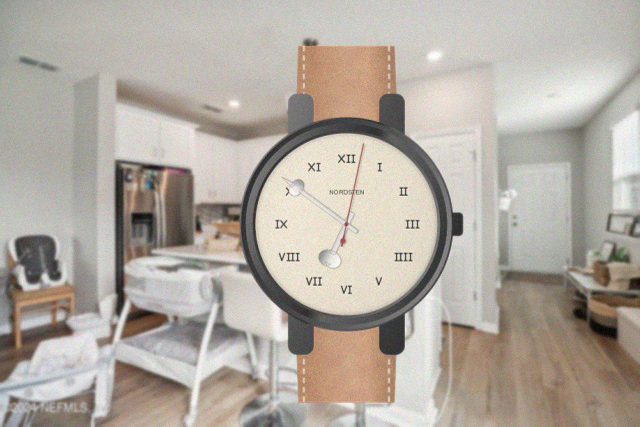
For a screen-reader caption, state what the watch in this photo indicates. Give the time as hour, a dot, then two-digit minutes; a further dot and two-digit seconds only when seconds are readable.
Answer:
6.51.02
